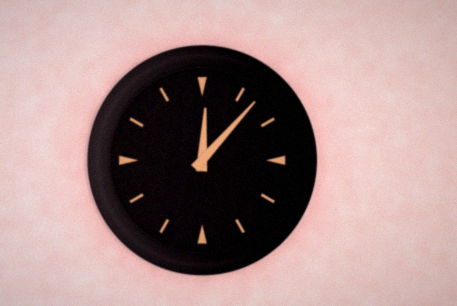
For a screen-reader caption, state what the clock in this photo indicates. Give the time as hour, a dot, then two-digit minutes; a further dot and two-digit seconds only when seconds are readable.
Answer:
12.07
